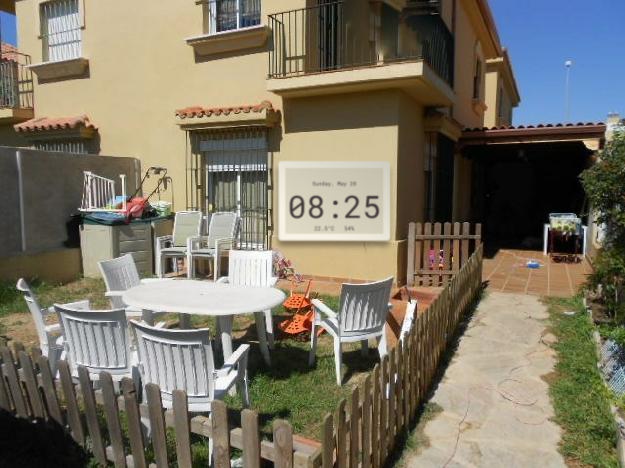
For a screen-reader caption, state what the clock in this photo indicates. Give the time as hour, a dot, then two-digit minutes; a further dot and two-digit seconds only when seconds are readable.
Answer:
8.25
